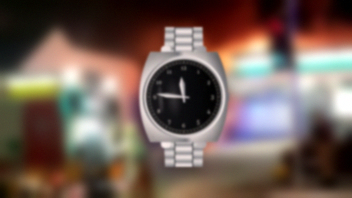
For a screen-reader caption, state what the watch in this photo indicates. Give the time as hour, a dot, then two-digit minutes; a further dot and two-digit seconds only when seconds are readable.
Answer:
11.46
